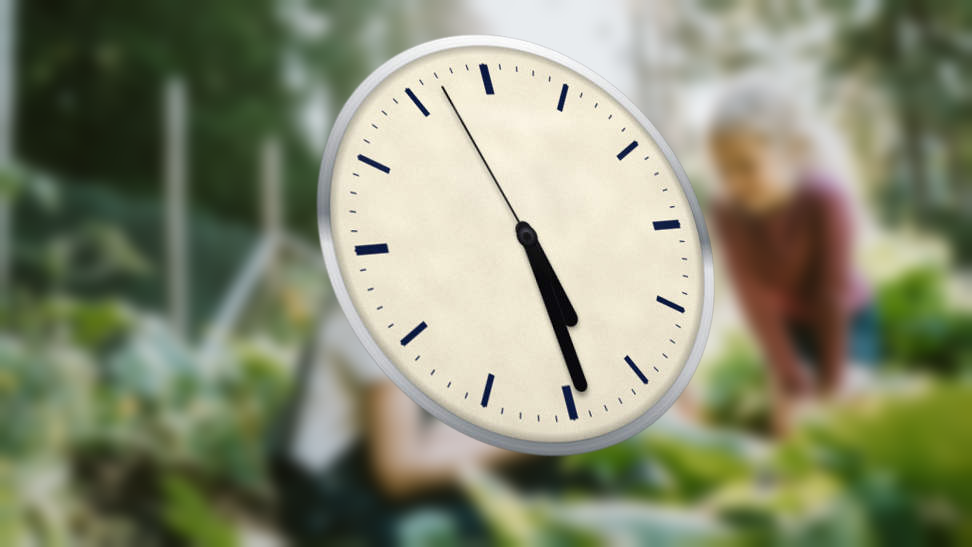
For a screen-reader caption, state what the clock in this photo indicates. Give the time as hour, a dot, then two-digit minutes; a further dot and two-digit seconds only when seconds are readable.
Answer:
5.28.57
